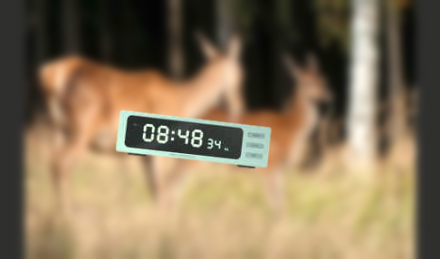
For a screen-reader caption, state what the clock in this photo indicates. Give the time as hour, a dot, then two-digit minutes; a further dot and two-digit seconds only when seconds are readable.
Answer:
8.48.34
